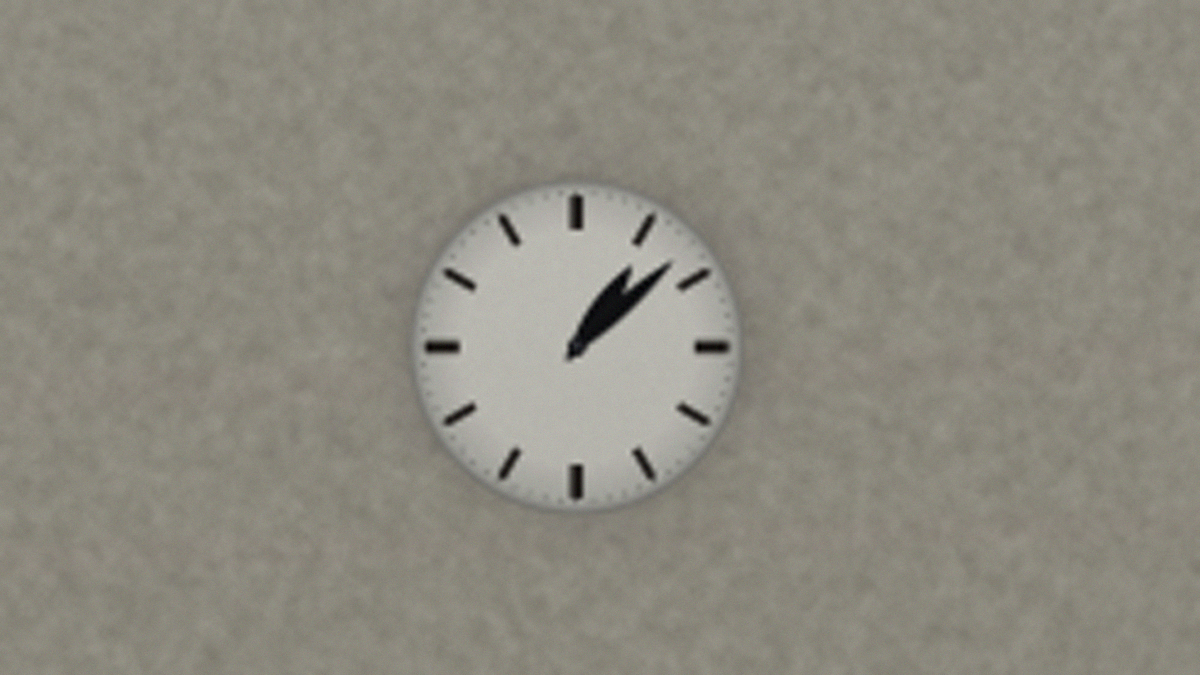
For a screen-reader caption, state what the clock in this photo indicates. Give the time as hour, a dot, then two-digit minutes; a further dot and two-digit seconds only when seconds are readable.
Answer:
1.08
